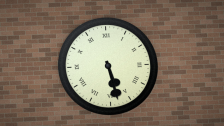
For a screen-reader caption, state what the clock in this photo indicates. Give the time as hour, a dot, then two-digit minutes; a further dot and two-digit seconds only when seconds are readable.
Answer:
5.28
